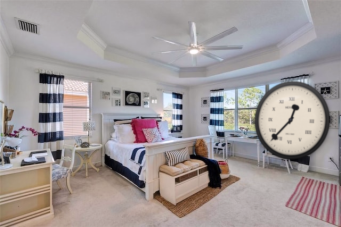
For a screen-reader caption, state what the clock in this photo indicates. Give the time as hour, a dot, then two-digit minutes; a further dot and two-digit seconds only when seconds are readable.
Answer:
12.37
